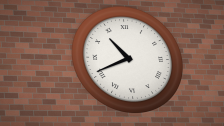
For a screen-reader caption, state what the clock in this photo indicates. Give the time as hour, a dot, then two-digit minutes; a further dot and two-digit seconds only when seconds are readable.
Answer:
10.41
